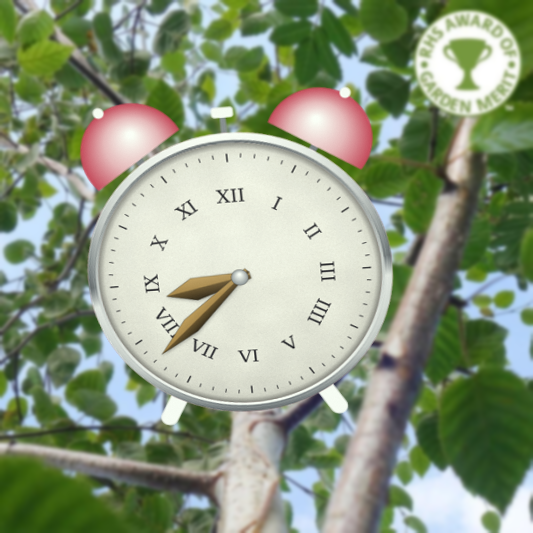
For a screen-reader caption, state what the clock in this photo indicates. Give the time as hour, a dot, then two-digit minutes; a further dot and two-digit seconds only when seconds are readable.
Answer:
8.38
